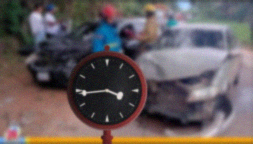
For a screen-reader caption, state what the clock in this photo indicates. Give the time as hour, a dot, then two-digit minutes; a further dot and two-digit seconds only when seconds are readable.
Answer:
3.44
